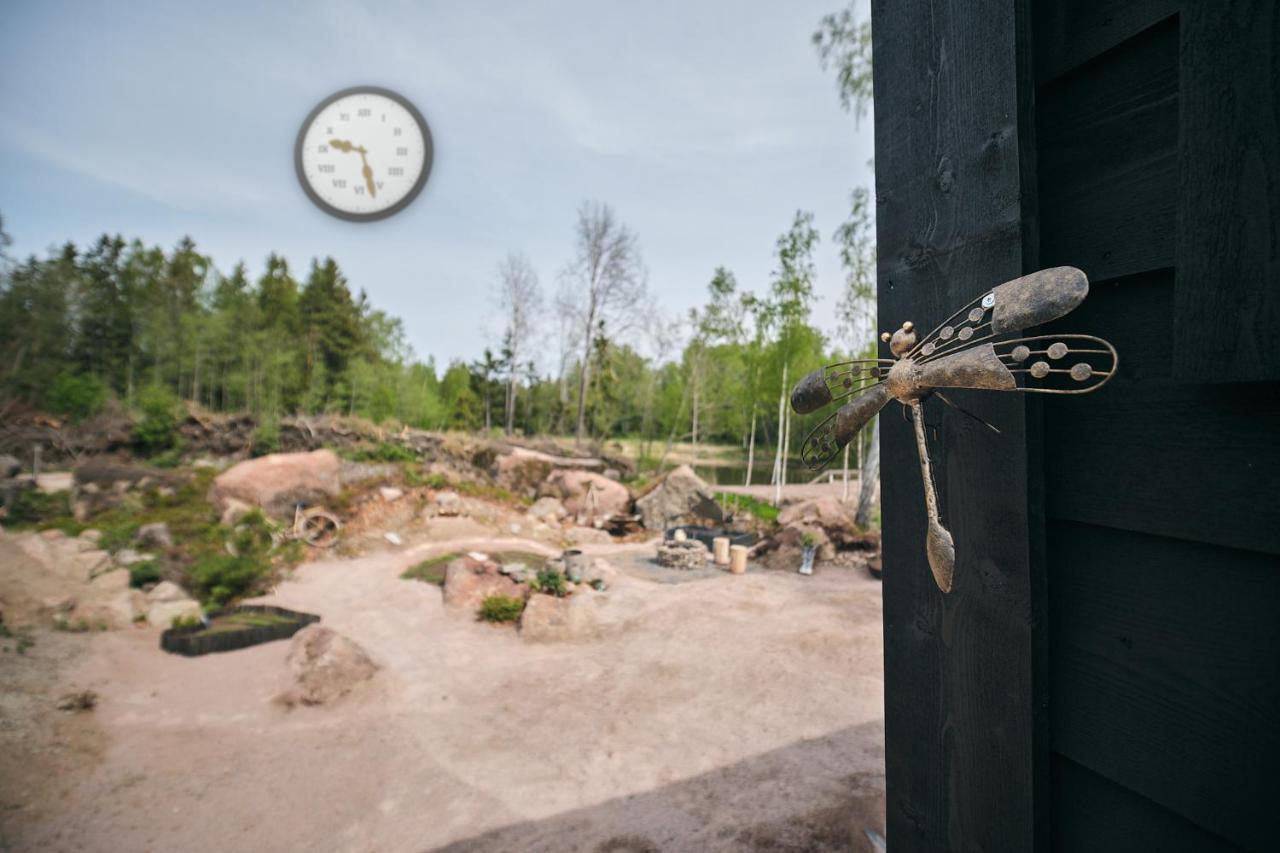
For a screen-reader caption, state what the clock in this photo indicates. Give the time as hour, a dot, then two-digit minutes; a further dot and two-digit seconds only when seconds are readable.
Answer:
9.27
